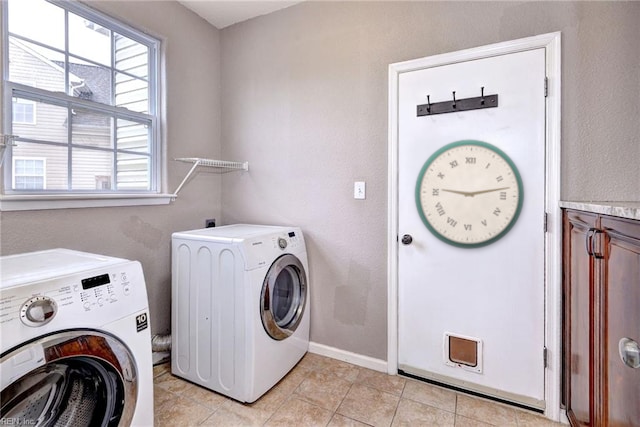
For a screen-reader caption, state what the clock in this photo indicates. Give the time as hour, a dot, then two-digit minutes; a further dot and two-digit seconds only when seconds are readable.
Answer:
9.13
